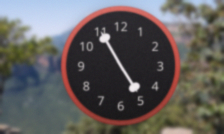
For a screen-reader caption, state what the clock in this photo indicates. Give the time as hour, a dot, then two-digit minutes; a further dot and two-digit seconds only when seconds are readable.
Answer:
4.55
